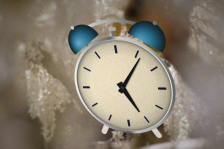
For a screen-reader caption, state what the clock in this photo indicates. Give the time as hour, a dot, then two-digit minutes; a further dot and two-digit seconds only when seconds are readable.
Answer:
5.06
